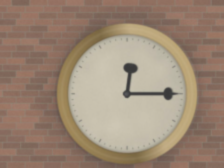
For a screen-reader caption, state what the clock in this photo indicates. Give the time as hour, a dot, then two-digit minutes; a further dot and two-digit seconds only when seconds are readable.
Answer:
12.15
